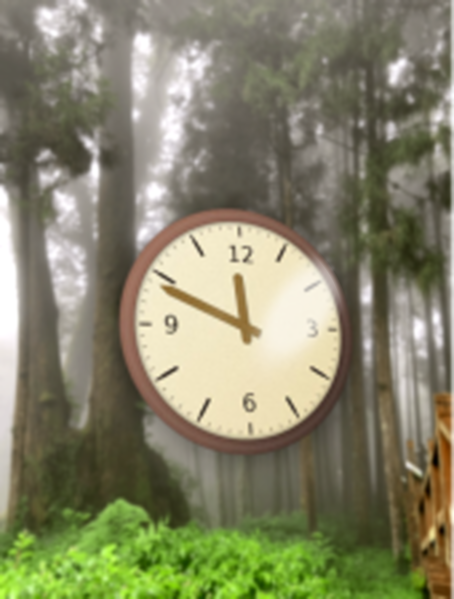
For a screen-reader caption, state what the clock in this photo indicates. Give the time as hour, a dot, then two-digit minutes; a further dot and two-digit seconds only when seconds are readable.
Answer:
11.49
